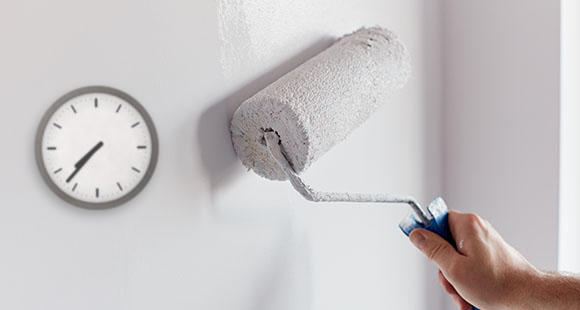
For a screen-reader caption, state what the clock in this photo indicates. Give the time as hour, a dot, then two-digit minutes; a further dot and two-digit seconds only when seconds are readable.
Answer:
7.37
